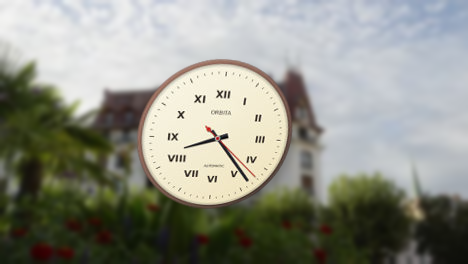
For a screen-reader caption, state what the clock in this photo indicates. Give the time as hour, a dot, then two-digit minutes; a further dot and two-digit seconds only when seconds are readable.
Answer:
8.23.22
